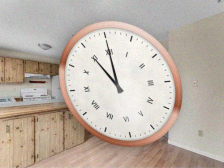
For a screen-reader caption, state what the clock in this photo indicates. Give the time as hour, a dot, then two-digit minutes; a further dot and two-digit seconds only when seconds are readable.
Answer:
11.00
